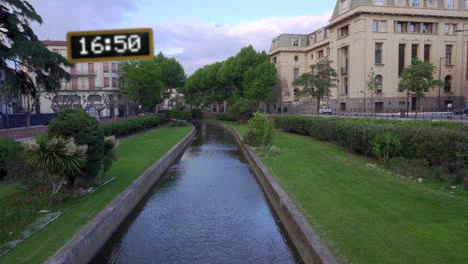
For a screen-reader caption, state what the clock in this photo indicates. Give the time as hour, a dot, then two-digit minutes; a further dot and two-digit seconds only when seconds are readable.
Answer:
16.50
